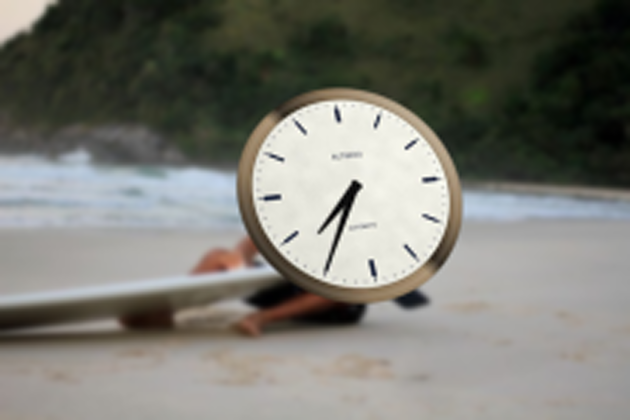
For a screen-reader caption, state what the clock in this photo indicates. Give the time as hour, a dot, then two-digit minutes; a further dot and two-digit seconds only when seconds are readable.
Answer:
7.35
